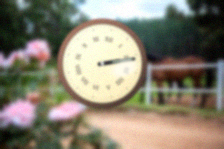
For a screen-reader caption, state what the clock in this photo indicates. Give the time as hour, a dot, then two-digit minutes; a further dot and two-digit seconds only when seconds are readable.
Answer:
2.11
